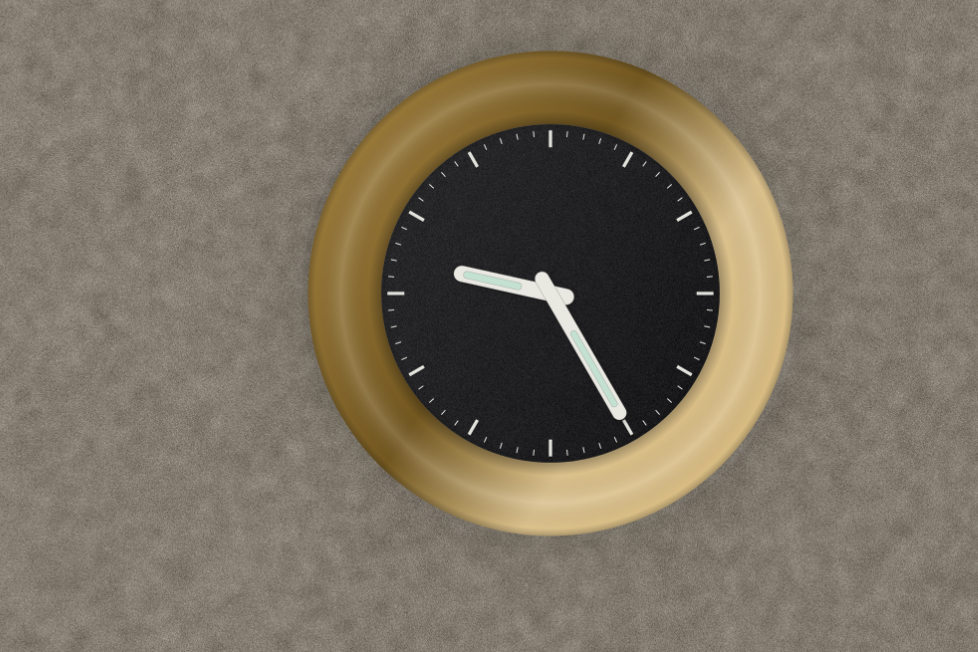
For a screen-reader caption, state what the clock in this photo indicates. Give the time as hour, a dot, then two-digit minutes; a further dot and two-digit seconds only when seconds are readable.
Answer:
9.25
